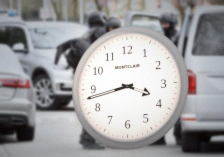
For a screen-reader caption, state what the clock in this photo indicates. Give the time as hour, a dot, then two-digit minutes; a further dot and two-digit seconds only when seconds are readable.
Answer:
3.43
